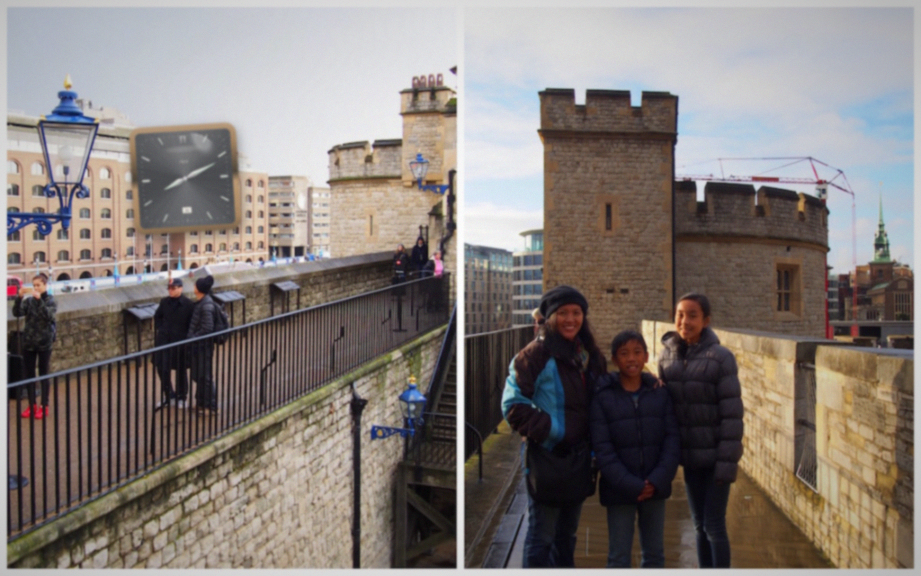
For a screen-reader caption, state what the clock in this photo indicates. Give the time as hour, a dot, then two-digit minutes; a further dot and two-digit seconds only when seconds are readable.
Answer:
8.11
